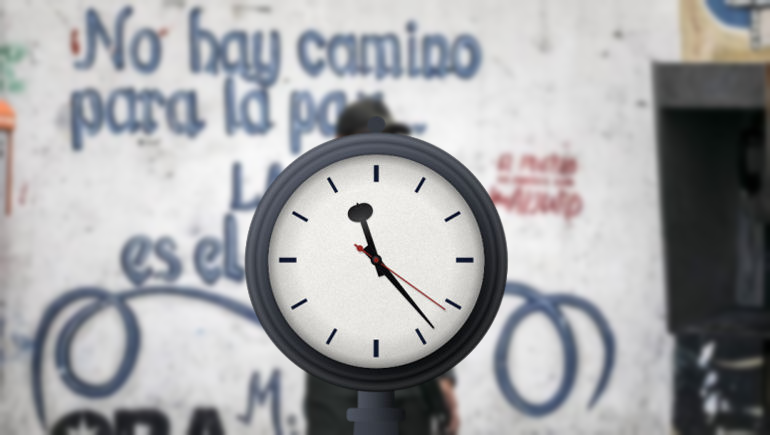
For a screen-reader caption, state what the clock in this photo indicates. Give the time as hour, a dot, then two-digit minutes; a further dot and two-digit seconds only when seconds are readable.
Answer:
11.23.21
